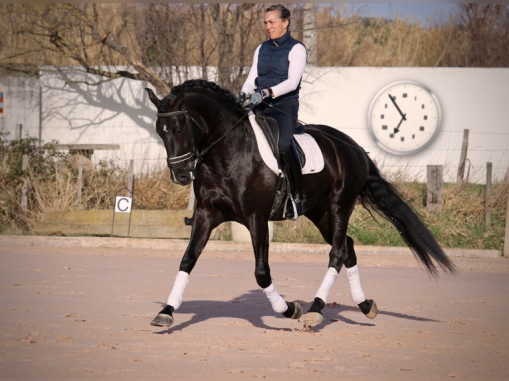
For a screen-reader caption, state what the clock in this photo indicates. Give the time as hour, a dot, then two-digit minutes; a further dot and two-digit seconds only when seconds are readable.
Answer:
6.54
